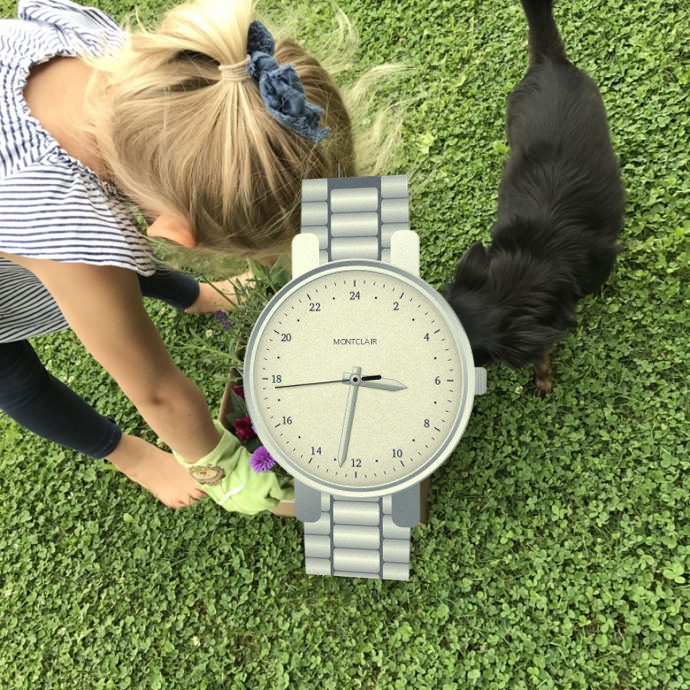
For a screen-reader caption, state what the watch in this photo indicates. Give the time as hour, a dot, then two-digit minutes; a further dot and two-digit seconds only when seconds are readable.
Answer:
6.31.44
